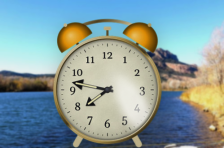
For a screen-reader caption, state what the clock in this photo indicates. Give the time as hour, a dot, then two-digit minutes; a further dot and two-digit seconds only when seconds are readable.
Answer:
7.47
